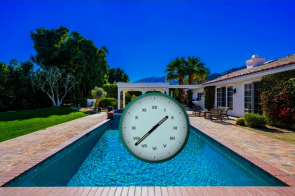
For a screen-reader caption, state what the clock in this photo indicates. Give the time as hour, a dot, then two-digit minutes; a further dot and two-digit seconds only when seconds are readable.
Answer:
1.38
